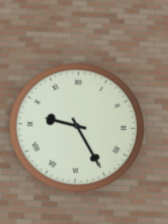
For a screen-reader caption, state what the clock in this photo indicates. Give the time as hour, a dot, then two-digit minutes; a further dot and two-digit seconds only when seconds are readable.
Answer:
9.25
